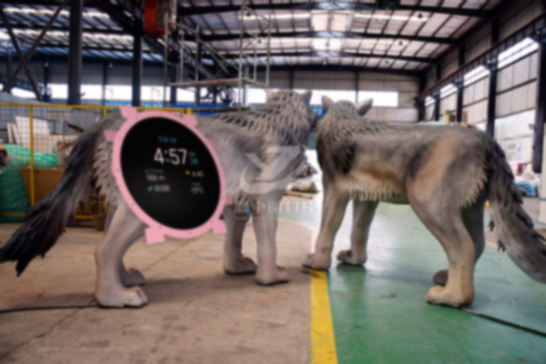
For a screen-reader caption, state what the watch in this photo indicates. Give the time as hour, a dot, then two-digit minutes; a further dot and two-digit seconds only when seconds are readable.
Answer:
4.57
